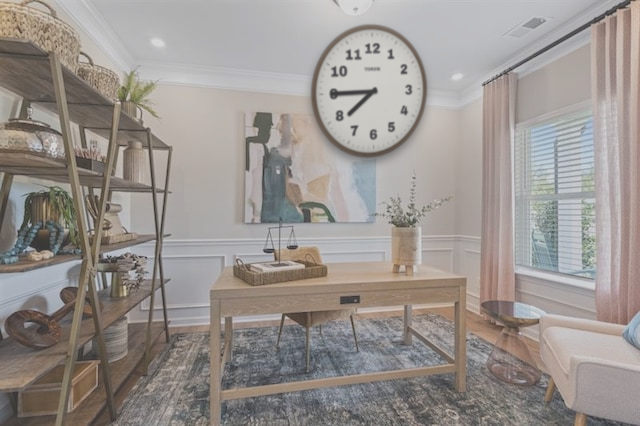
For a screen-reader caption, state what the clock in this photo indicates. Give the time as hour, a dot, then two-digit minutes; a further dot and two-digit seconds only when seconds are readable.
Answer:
7.45
